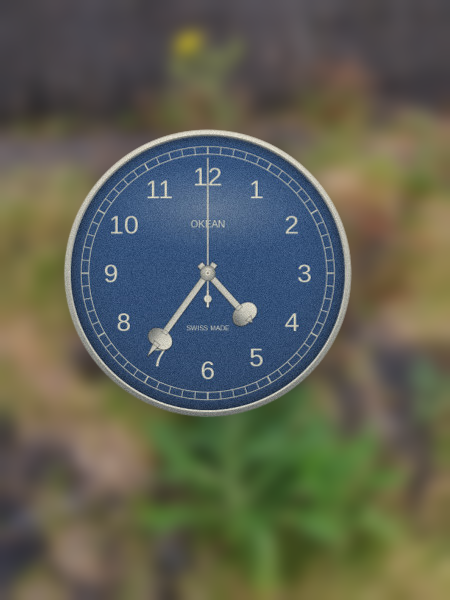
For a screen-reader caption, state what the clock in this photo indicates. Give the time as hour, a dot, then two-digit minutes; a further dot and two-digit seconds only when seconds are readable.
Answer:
4.36.00
